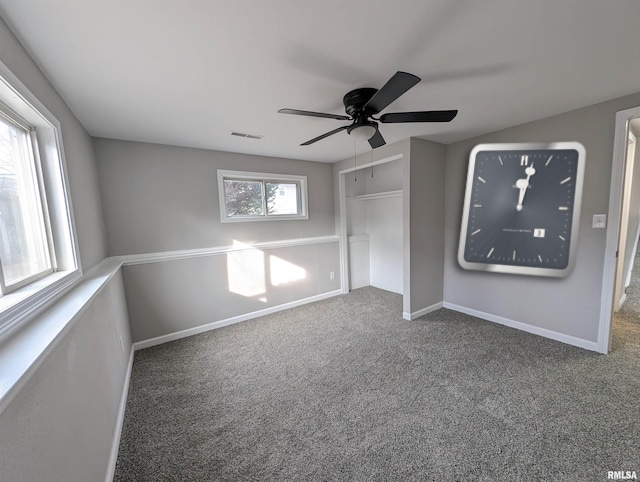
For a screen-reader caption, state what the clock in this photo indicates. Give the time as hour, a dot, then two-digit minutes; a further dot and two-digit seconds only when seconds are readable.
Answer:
12.02
